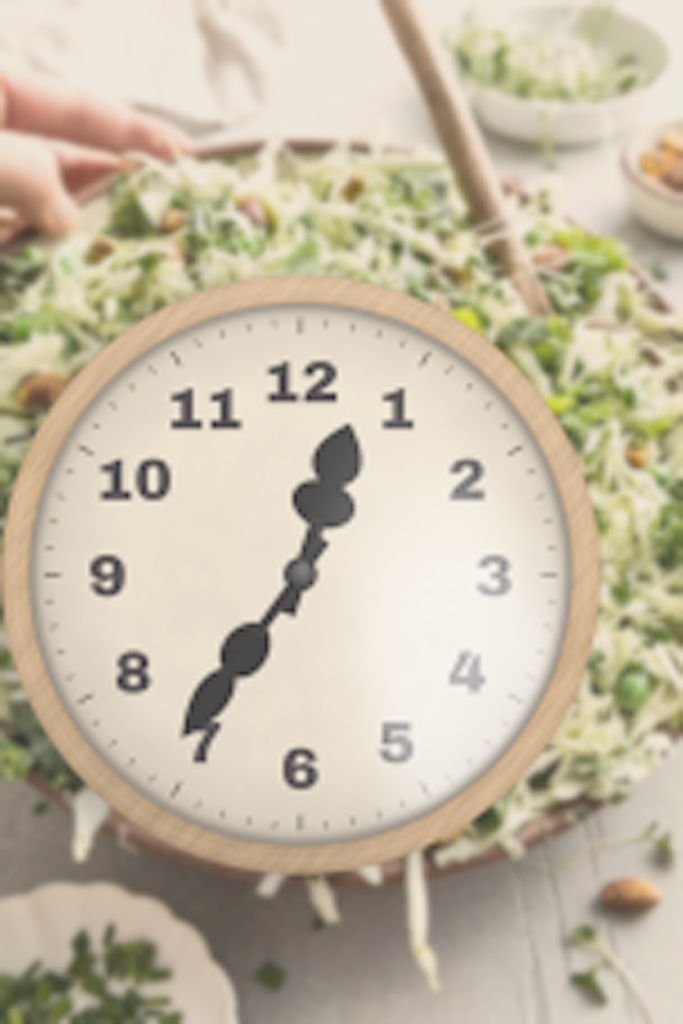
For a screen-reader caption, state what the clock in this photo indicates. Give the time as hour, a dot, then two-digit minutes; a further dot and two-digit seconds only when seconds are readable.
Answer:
12.36
